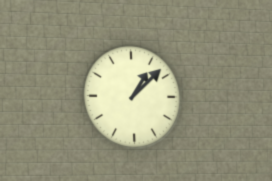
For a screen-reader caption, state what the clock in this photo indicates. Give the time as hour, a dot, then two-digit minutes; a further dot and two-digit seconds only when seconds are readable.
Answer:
1.08
